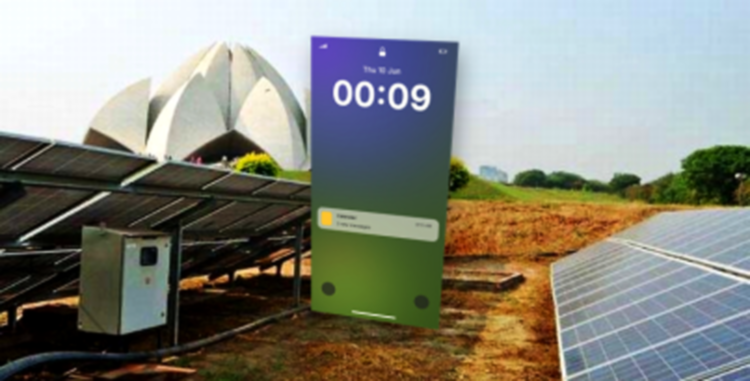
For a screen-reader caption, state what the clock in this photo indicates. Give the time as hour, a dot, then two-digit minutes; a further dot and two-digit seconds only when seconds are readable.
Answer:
0.09
